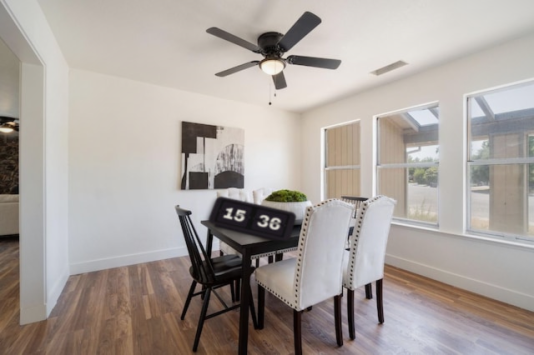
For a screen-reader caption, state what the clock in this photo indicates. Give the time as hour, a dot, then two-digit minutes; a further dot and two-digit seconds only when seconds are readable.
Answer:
15.36
